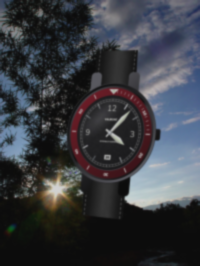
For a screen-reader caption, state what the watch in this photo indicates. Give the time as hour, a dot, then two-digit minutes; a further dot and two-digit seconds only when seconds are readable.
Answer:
4.07
